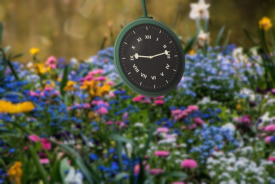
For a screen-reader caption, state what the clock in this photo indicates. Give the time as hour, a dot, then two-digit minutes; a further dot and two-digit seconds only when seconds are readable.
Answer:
9.13
